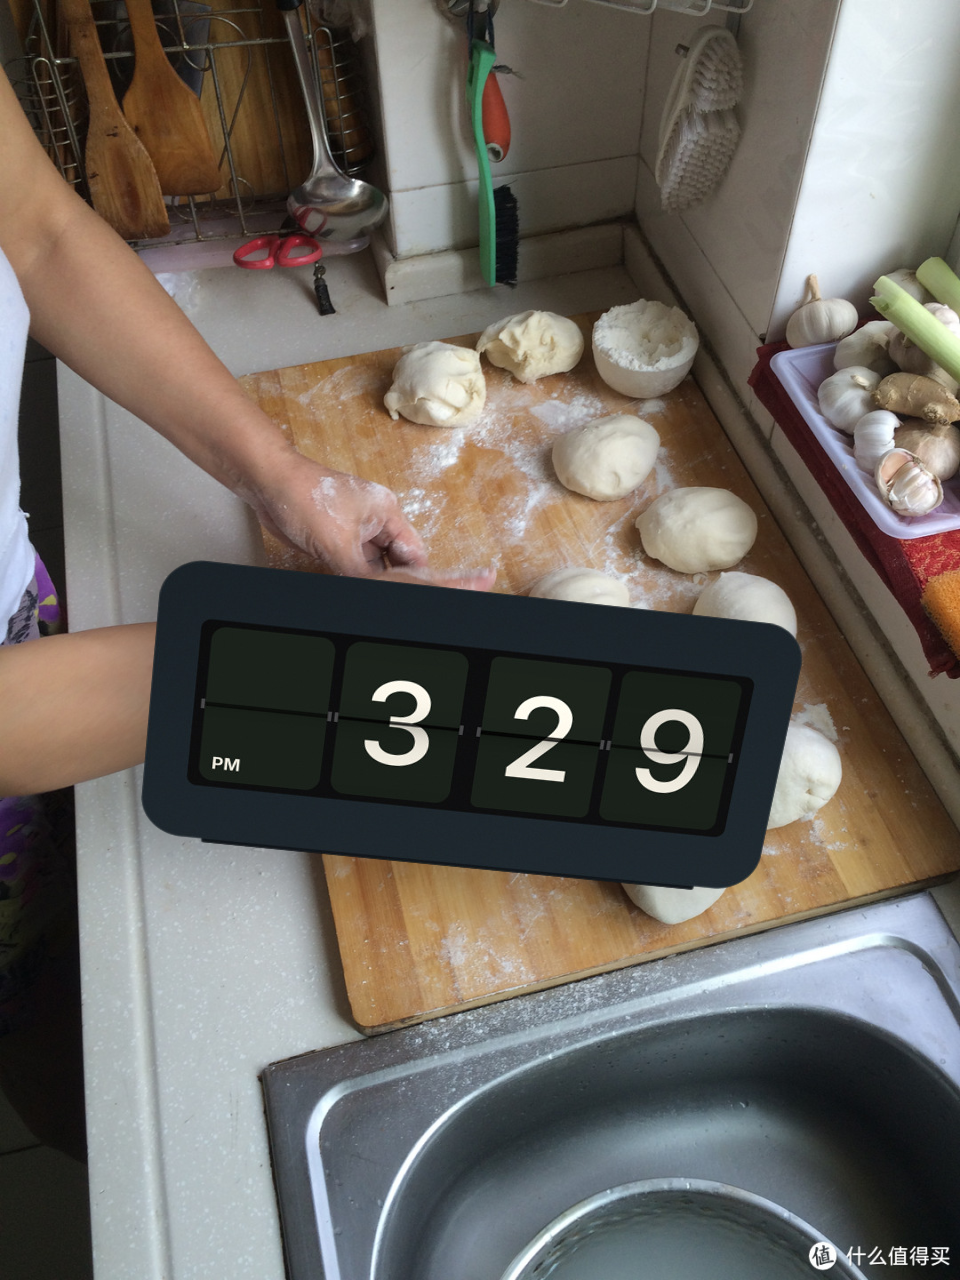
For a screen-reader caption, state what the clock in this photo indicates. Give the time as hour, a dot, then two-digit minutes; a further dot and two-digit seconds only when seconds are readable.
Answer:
3.29
